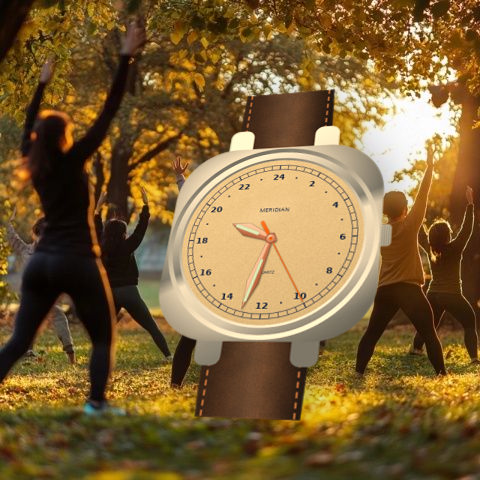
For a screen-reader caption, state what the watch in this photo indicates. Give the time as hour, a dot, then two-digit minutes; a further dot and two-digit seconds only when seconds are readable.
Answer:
19.32.25
